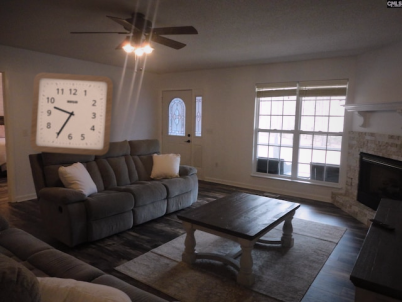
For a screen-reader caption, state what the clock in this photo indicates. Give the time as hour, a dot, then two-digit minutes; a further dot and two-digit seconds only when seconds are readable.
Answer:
9.35
